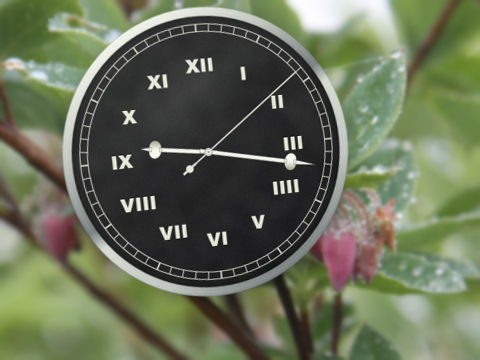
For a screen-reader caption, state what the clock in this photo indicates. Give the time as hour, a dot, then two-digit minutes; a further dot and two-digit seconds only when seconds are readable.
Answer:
9.17.09
